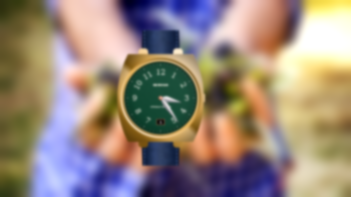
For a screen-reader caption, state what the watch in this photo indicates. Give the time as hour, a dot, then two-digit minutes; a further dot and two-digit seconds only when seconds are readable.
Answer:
3.24
